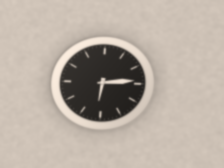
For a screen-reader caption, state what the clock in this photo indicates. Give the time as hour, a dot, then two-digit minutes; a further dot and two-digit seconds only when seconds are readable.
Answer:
6.14
